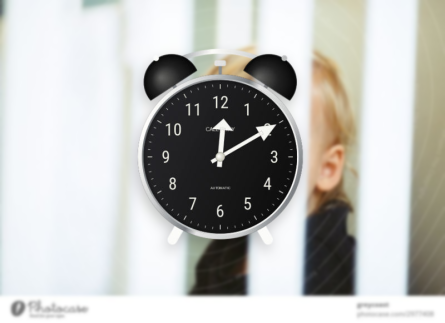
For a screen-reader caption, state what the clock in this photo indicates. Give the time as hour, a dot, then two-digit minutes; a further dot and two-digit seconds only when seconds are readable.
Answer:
12.10
